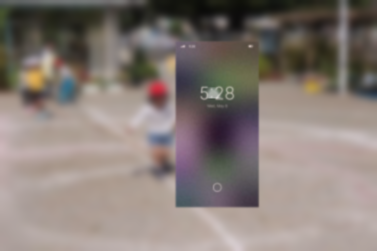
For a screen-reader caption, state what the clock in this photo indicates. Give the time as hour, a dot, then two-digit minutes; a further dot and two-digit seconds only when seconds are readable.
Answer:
5.28
